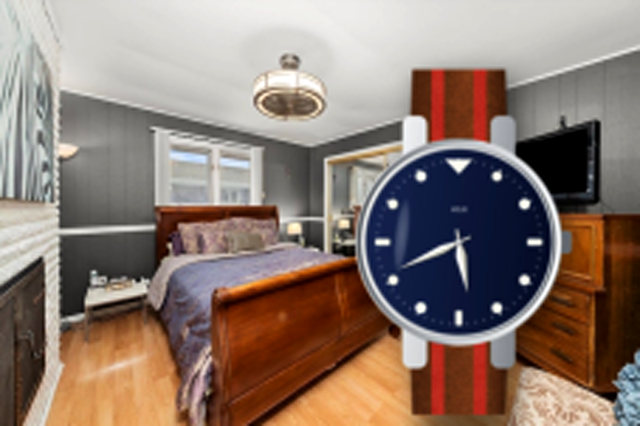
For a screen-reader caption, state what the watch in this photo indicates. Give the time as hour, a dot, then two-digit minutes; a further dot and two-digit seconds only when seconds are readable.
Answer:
5.41
